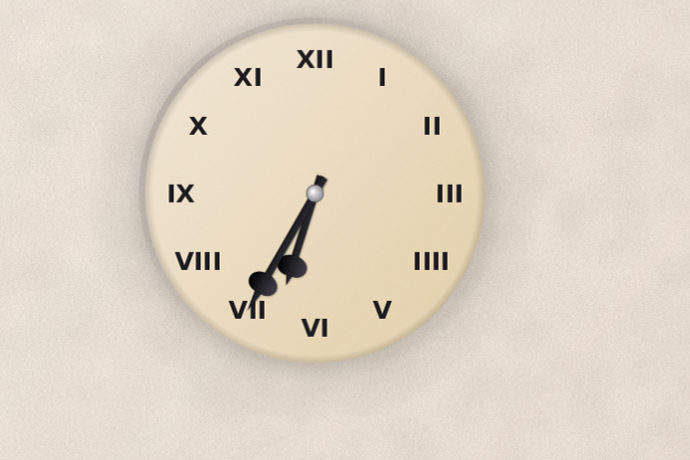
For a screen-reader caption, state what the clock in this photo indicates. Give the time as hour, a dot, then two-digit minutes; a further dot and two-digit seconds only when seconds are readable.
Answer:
6.35
